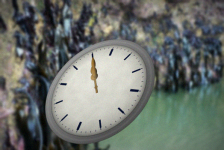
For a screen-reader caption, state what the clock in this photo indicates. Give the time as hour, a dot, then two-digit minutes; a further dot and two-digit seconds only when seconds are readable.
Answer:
10.55
